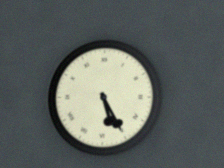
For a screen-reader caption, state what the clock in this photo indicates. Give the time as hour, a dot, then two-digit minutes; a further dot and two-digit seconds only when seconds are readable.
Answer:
5.25
